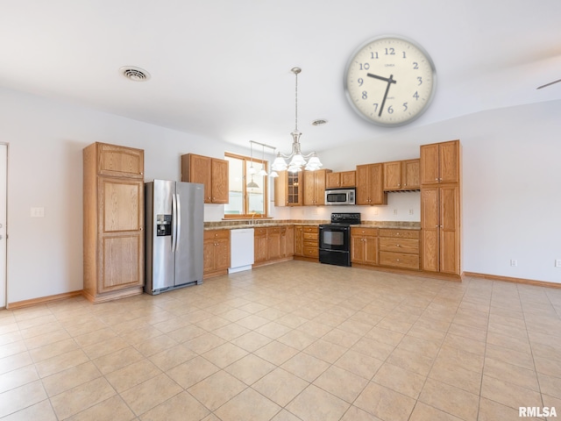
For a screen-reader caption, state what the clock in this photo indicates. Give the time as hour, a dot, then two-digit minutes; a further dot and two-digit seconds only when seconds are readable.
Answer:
9.33
